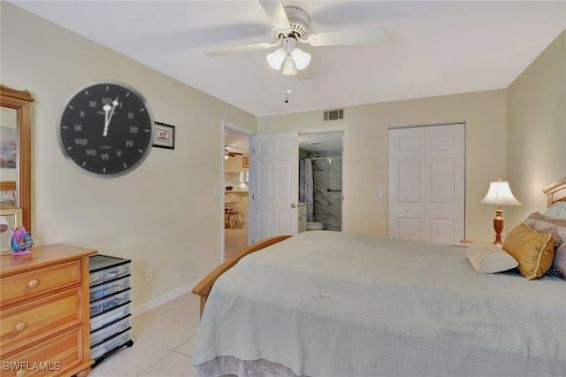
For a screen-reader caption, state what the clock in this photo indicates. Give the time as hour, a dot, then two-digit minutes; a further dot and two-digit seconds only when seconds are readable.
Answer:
12.03
